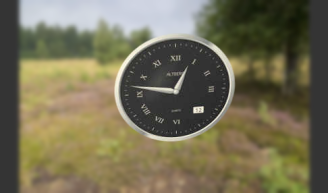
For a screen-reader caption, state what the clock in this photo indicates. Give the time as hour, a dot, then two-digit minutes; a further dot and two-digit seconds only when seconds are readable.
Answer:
12.47
